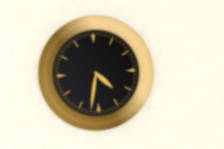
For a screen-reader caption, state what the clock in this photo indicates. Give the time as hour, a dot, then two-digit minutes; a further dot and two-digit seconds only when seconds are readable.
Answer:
4.32
